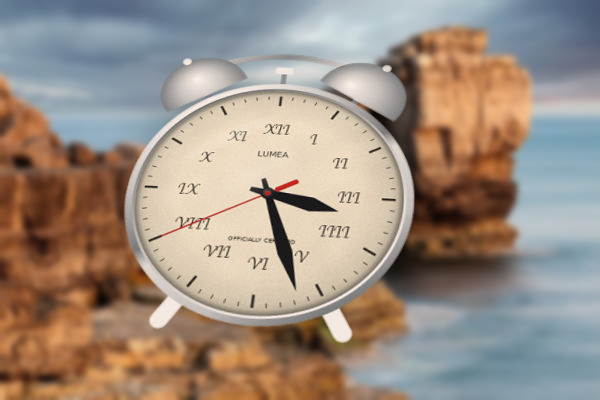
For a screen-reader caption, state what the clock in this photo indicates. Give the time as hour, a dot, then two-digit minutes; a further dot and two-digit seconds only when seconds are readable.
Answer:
3.26.40
